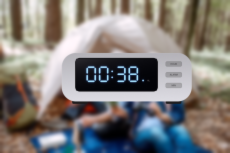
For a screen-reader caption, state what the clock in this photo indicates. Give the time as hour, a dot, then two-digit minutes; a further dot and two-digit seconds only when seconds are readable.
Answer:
0.38
